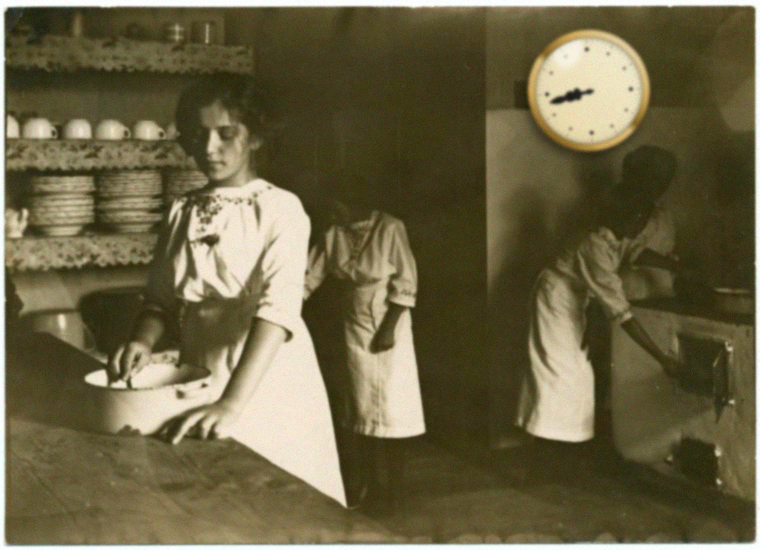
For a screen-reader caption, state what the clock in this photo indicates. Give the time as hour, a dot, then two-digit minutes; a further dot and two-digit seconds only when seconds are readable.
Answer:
8.43
